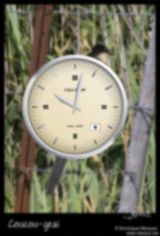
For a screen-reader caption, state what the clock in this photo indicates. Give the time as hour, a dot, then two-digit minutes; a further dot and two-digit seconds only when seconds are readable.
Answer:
10.02
